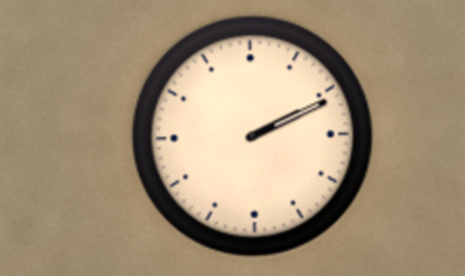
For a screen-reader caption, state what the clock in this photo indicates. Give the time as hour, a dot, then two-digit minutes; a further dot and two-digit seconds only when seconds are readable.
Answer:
2.11
